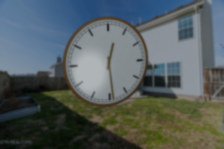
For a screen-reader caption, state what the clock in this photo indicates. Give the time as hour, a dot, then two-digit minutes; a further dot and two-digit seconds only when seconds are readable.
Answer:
12.29
